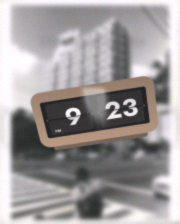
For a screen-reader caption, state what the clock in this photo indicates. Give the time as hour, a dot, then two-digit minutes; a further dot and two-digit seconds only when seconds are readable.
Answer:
9.23
